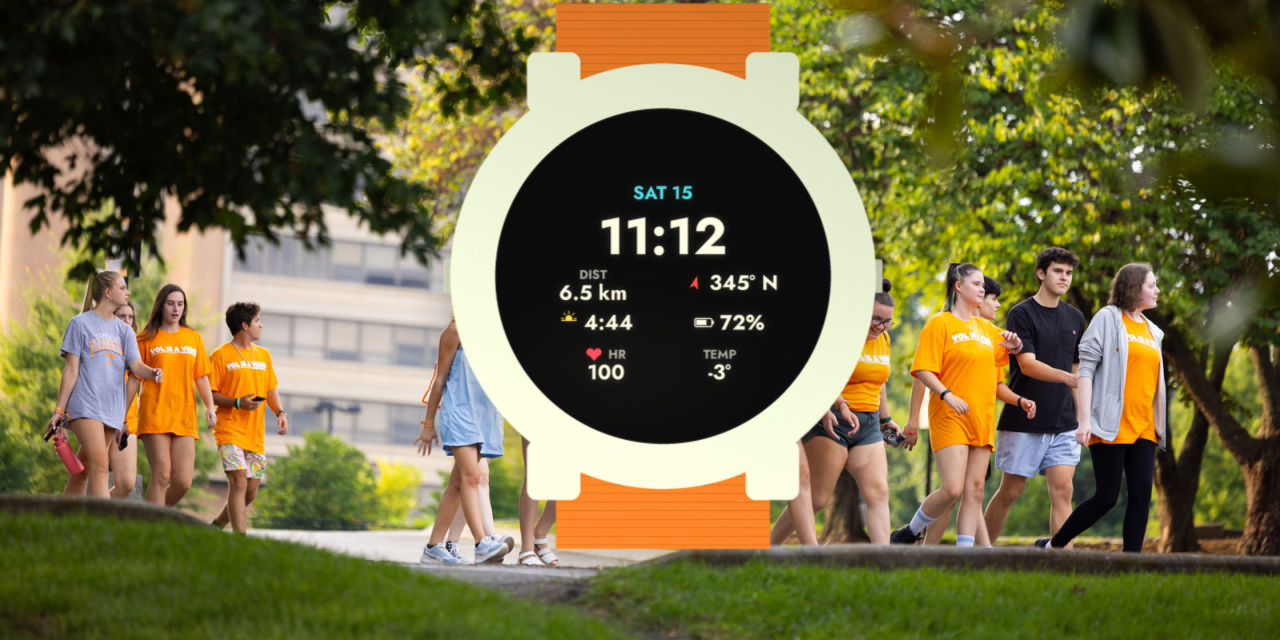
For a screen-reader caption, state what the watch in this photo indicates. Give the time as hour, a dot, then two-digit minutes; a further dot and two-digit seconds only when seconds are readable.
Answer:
11.12
